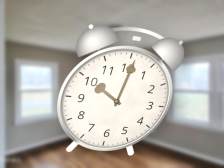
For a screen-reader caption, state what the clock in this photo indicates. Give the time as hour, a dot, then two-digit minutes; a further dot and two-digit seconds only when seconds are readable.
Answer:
10.01
